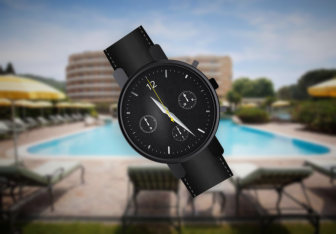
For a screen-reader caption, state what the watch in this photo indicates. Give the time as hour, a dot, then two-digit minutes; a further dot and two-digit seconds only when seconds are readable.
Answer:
11.27
